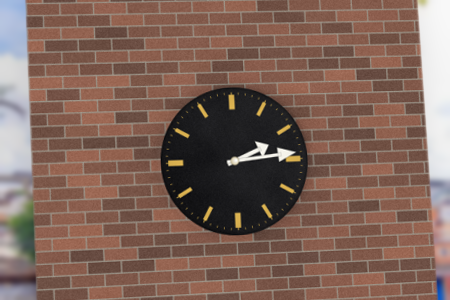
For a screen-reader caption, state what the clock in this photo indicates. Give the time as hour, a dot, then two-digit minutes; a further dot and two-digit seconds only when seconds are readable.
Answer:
2.14
